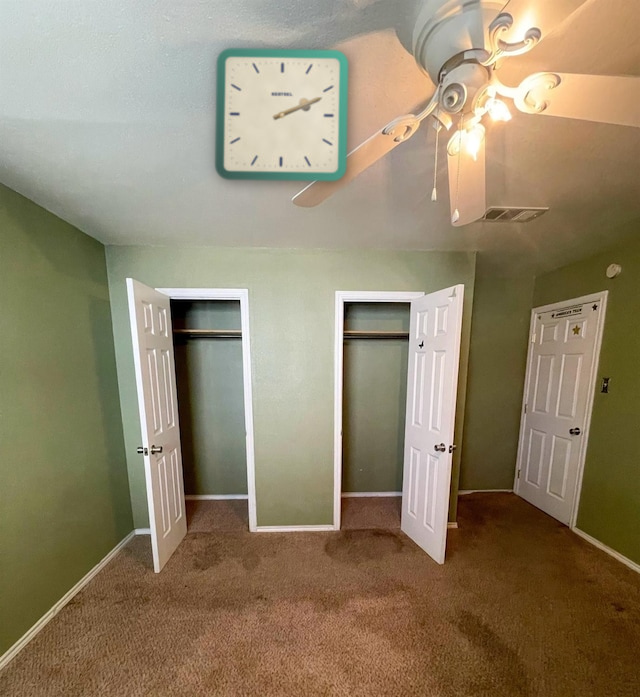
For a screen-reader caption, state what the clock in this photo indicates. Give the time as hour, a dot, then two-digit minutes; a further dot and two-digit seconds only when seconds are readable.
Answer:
2.11
